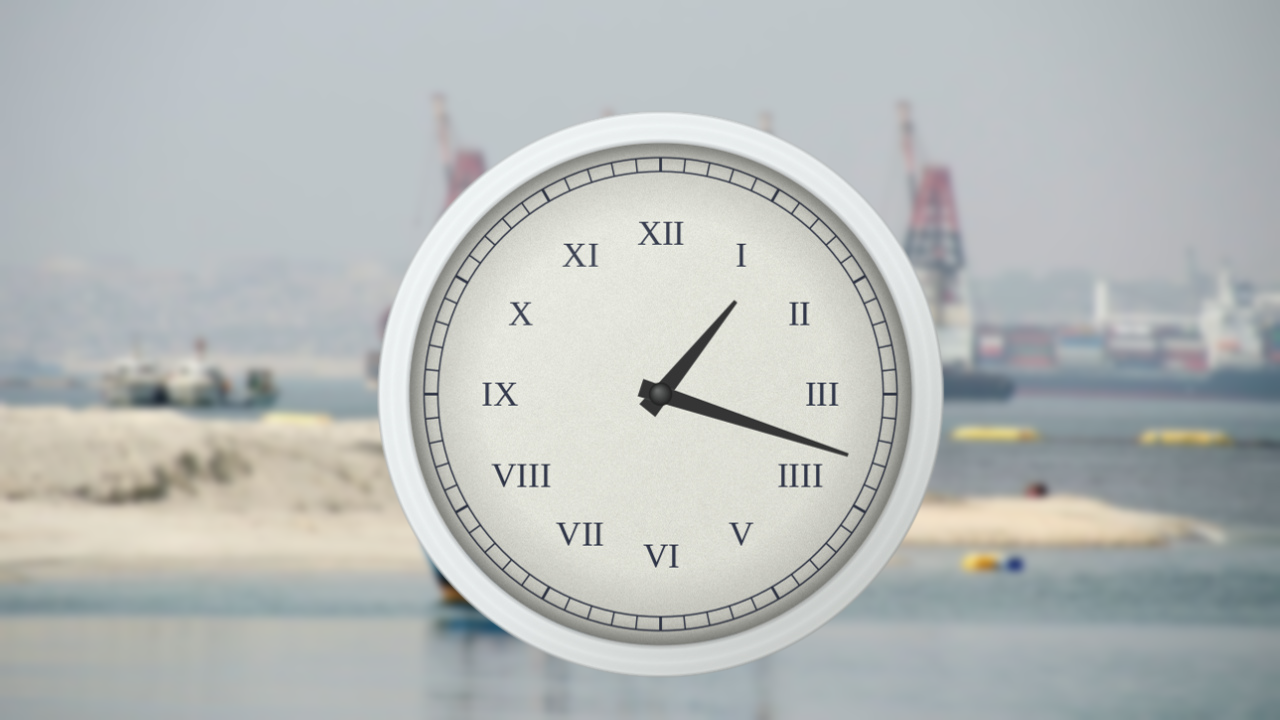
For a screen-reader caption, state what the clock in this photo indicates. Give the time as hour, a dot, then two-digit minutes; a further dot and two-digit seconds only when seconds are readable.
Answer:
1.18
